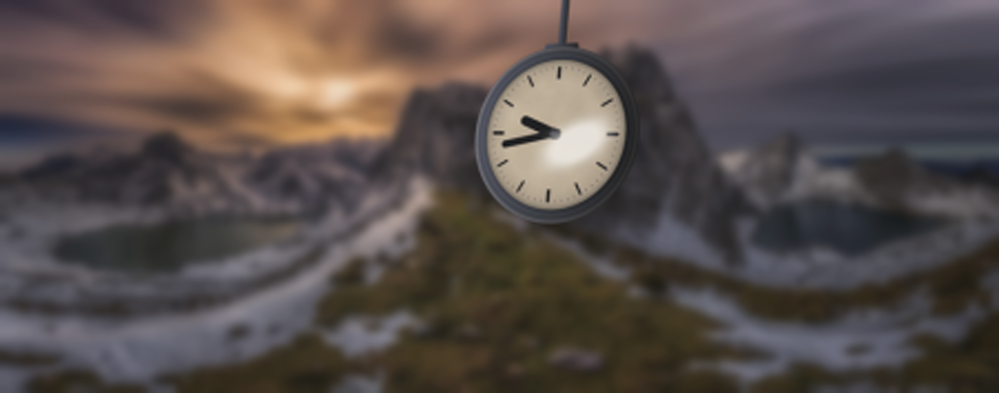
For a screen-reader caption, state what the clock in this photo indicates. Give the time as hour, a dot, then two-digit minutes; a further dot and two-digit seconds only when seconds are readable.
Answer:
9.43
